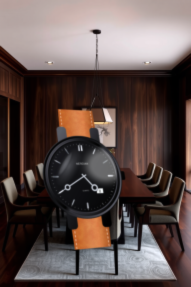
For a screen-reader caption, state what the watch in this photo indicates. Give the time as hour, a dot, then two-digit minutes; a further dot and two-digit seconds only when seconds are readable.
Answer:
4.40
